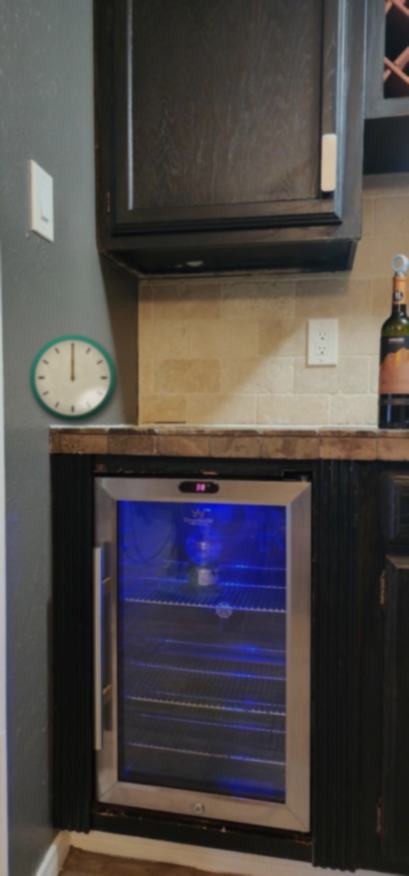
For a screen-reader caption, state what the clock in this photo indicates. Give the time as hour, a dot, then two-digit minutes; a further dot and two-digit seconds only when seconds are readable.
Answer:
12.00
